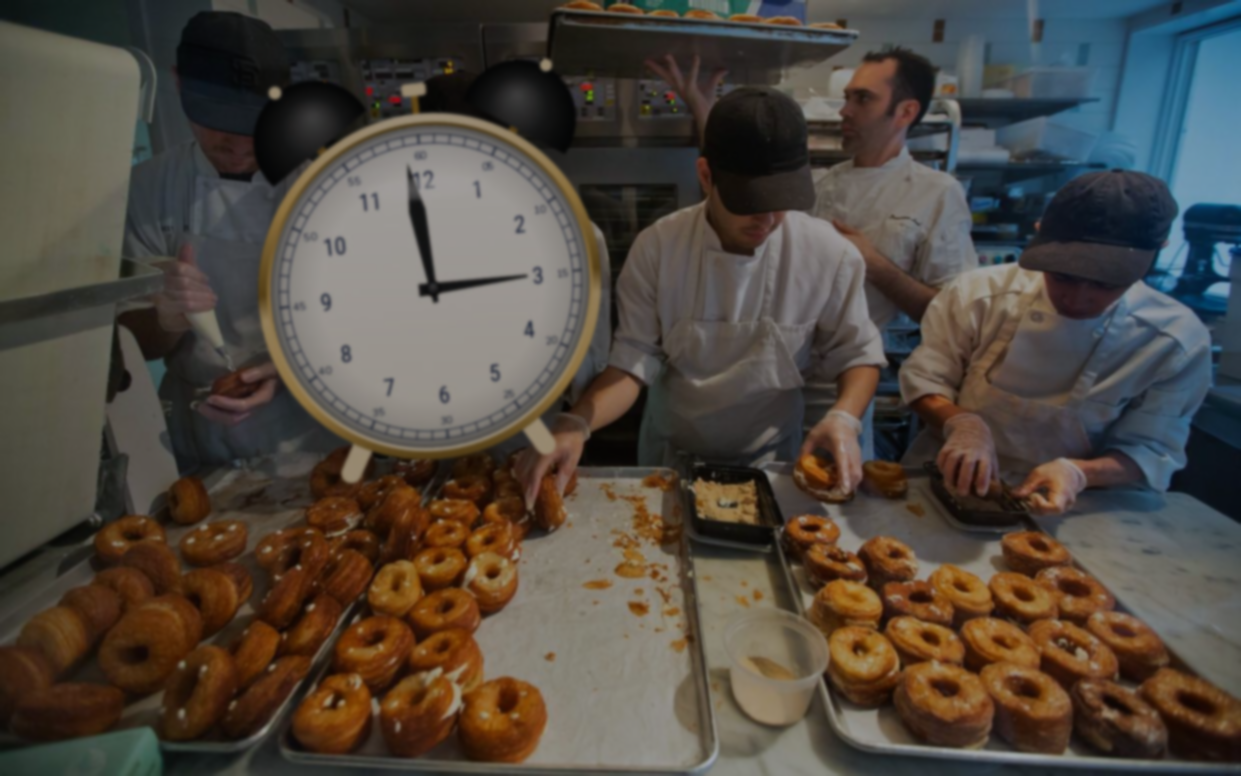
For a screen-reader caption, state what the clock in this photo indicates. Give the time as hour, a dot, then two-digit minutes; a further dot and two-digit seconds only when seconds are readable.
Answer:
2.59
